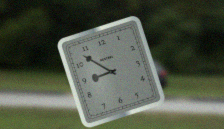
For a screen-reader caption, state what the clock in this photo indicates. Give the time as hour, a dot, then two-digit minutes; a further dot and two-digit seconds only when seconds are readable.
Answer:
8.53
